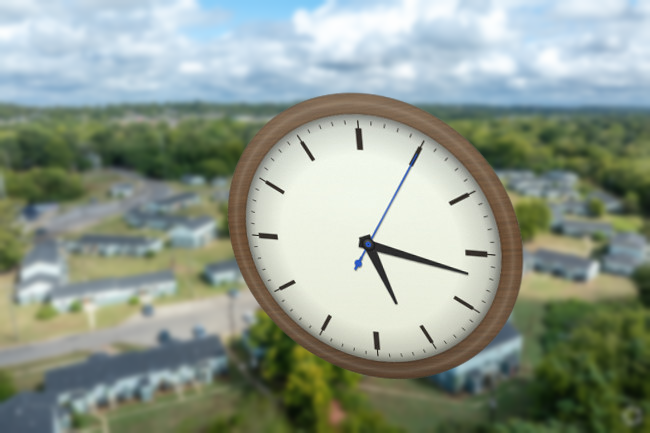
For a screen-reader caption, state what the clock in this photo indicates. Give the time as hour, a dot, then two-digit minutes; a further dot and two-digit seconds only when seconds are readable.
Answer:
5.17.05
